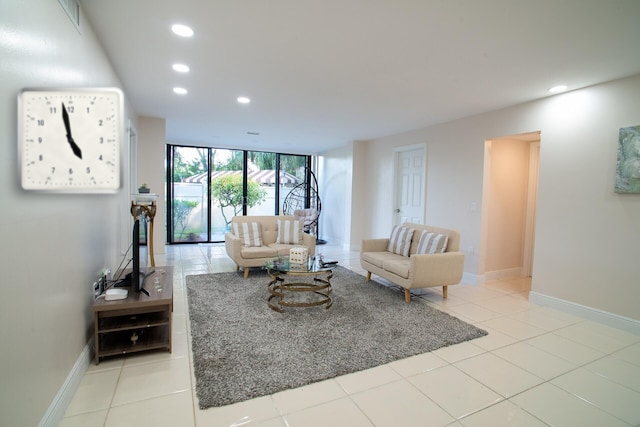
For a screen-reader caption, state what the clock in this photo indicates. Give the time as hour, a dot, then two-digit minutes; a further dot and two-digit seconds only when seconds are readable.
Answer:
4.58
